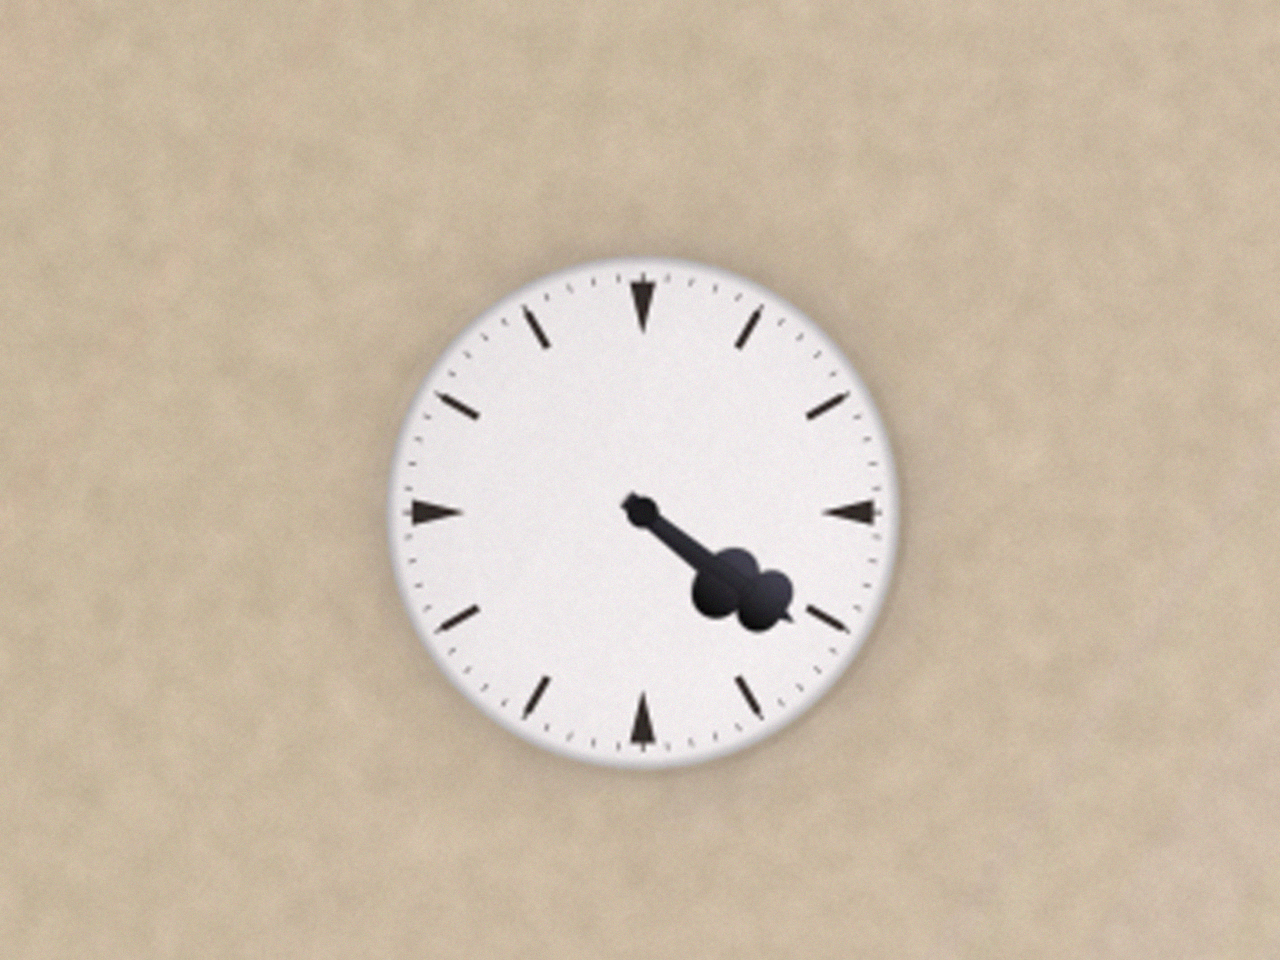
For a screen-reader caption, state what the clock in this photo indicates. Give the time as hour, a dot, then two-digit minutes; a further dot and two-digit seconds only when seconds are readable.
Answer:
4.21
